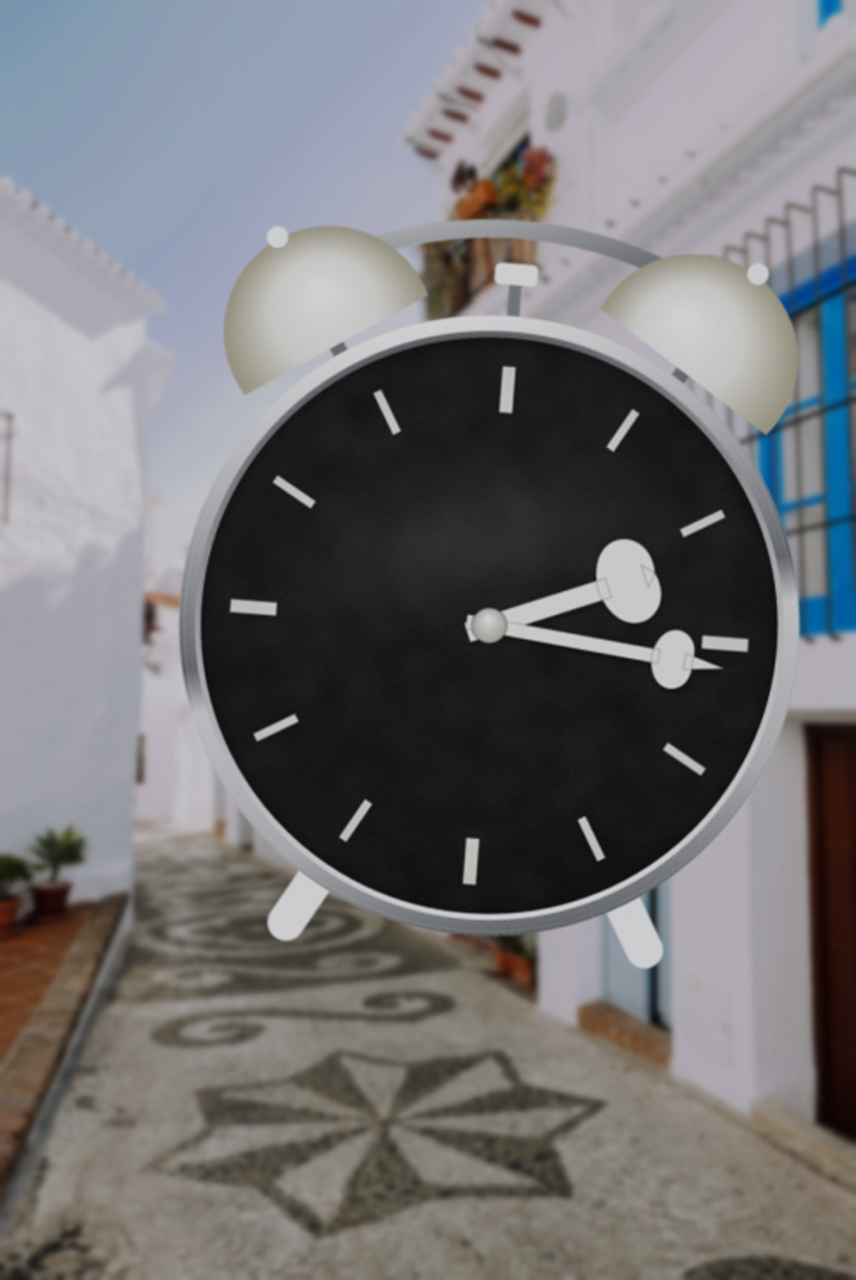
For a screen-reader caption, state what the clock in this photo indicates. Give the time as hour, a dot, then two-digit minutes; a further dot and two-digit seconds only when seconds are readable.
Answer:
2.16
